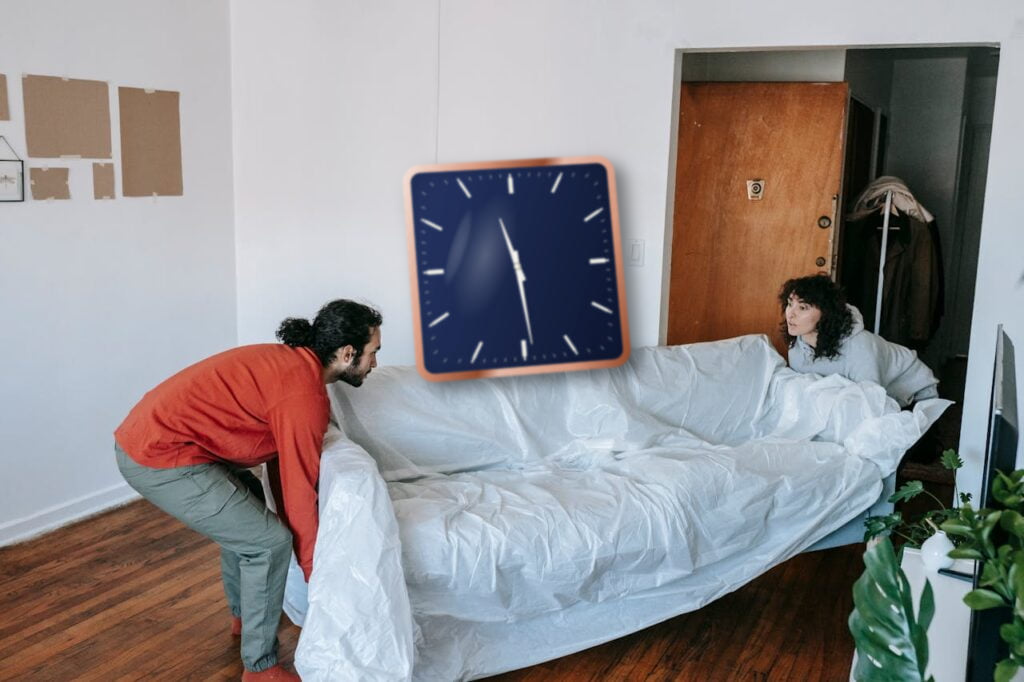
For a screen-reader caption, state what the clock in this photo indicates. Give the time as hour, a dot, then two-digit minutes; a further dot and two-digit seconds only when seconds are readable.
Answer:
11.29
